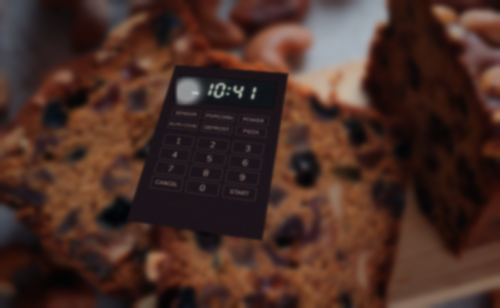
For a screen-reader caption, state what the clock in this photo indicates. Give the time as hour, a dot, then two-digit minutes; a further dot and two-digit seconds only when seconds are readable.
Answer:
10.41
